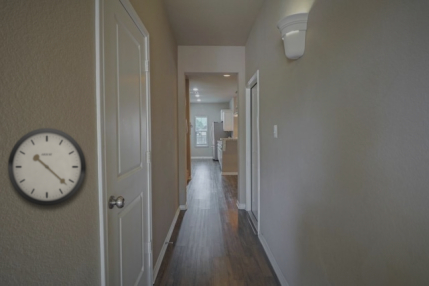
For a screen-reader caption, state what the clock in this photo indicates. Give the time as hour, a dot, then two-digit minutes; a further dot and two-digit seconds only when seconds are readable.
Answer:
10.22
